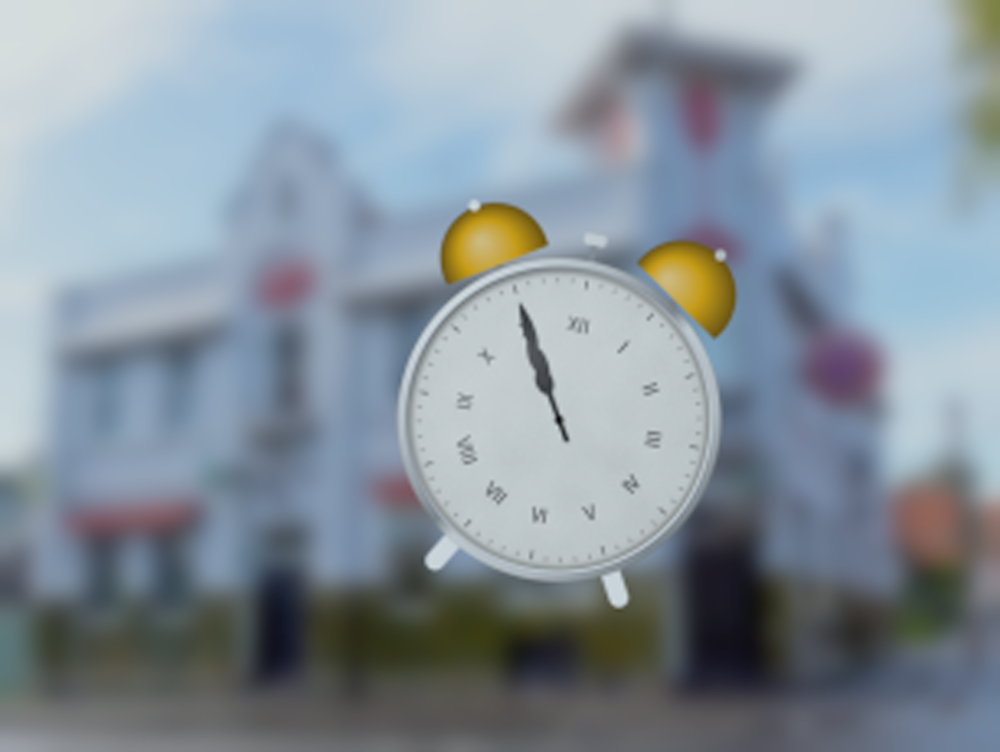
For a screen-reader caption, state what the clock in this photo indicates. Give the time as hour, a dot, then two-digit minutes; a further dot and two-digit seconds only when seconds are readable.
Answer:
10.55
